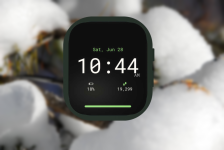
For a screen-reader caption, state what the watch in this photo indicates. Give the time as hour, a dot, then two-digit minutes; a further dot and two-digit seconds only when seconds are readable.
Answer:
10.44
